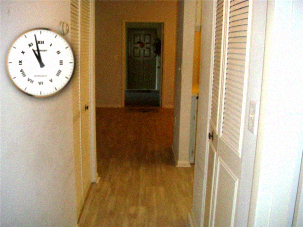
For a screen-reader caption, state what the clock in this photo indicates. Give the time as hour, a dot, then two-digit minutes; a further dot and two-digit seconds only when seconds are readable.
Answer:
10.58
